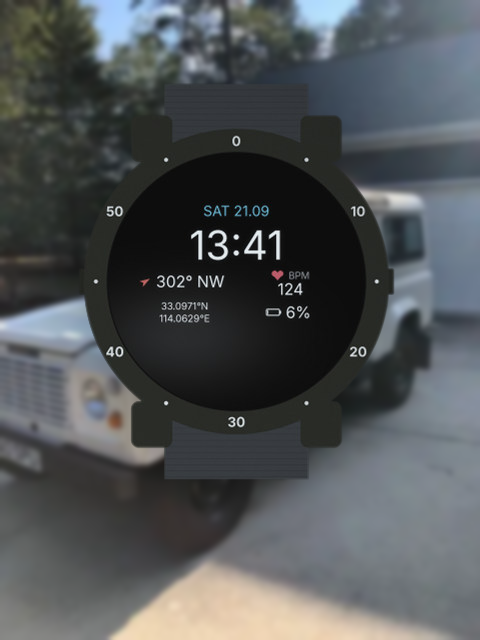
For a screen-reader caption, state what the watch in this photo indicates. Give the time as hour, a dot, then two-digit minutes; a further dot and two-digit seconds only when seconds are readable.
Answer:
13.41
